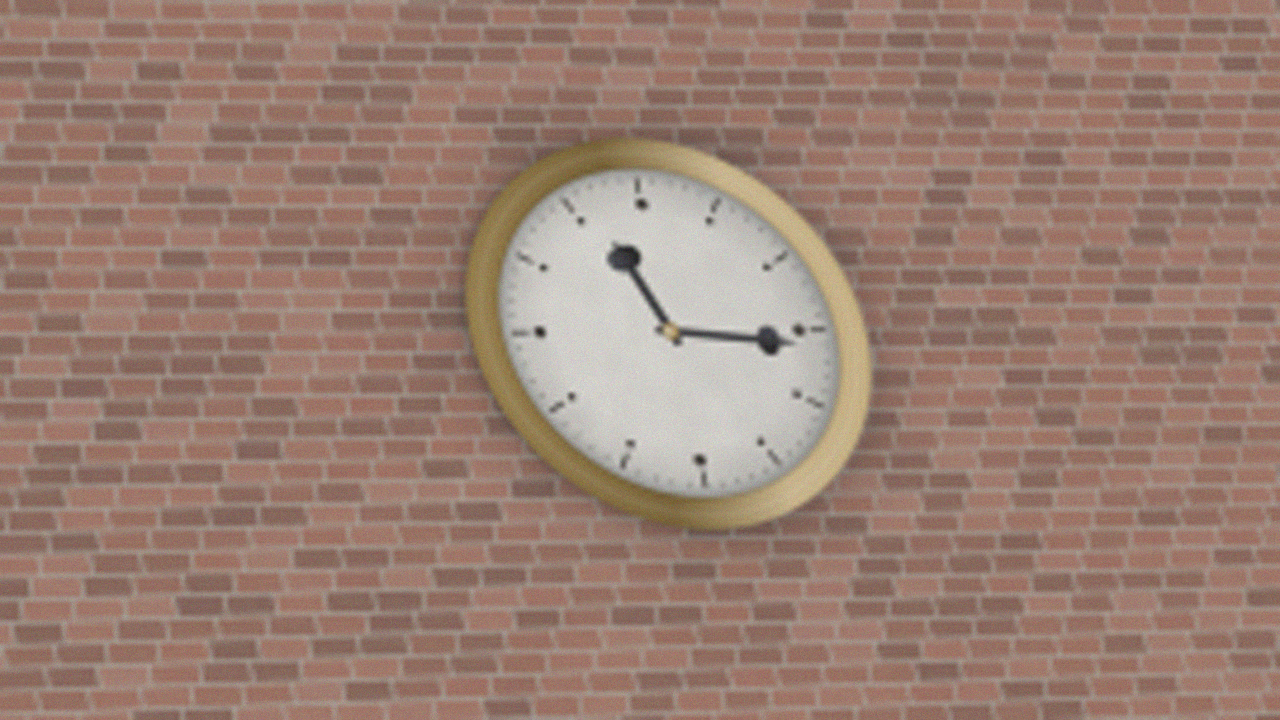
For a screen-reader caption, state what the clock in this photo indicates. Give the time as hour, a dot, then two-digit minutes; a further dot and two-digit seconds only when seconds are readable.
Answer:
11.16
